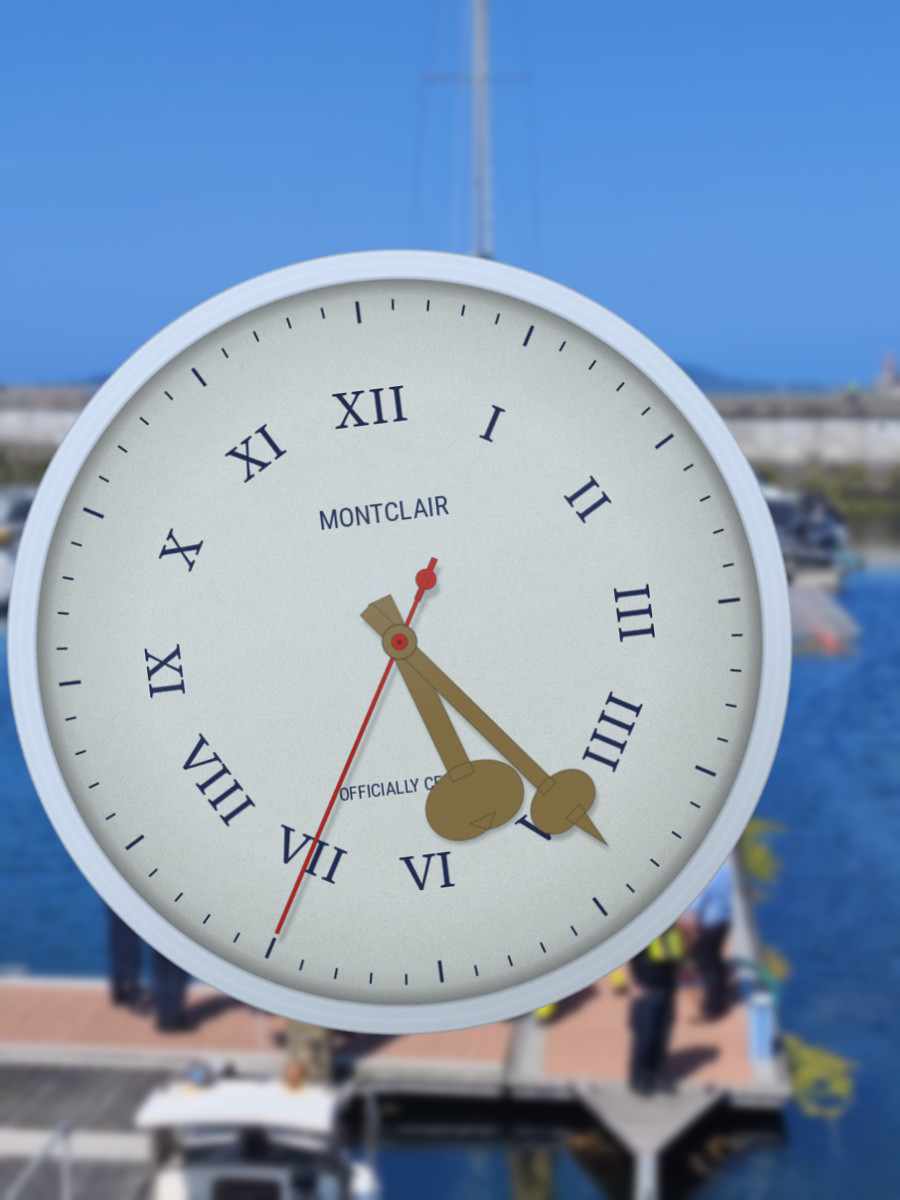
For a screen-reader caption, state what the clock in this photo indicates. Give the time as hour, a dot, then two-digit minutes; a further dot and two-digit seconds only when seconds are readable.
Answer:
5.23.35
